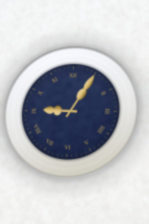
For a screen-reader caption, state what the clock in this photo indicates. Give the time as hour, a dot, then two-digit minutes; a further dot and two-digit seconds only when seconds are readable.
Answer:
9.05
